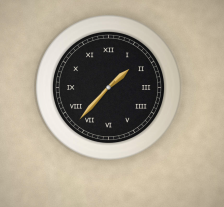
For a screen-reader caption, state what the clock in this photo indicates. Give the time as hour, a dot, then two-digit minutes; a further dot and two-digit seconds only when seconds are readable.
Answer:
1.37
